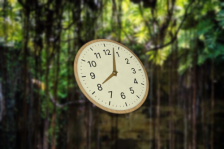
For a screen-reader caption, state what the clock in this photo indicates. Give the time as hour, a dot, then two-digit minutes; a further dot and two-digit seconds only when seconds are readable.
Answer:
8.03
